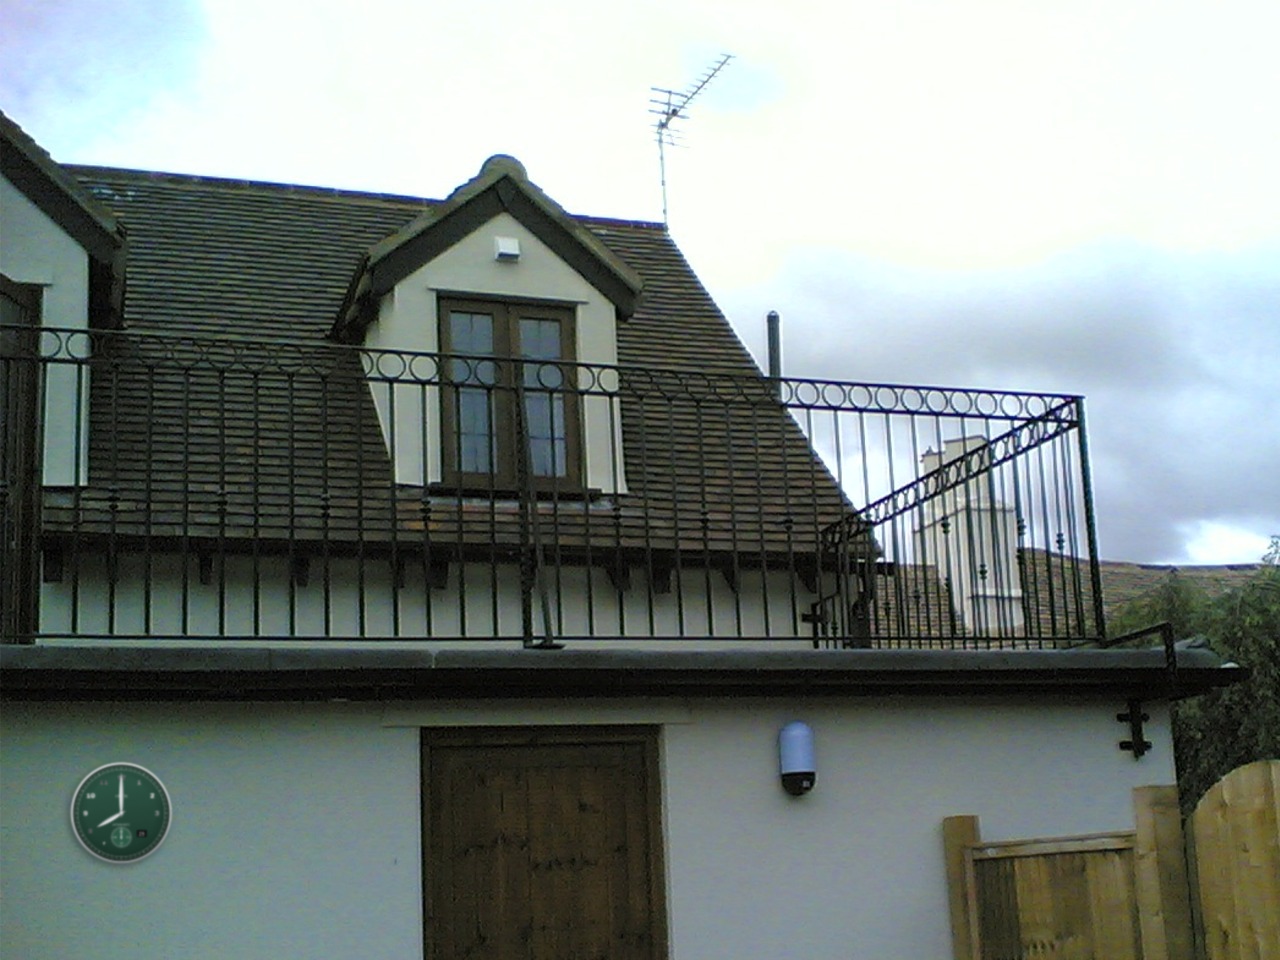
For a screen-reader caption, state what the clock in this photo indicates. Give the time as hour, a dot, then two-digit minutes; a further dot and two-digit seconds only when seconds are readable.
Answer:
8.00
